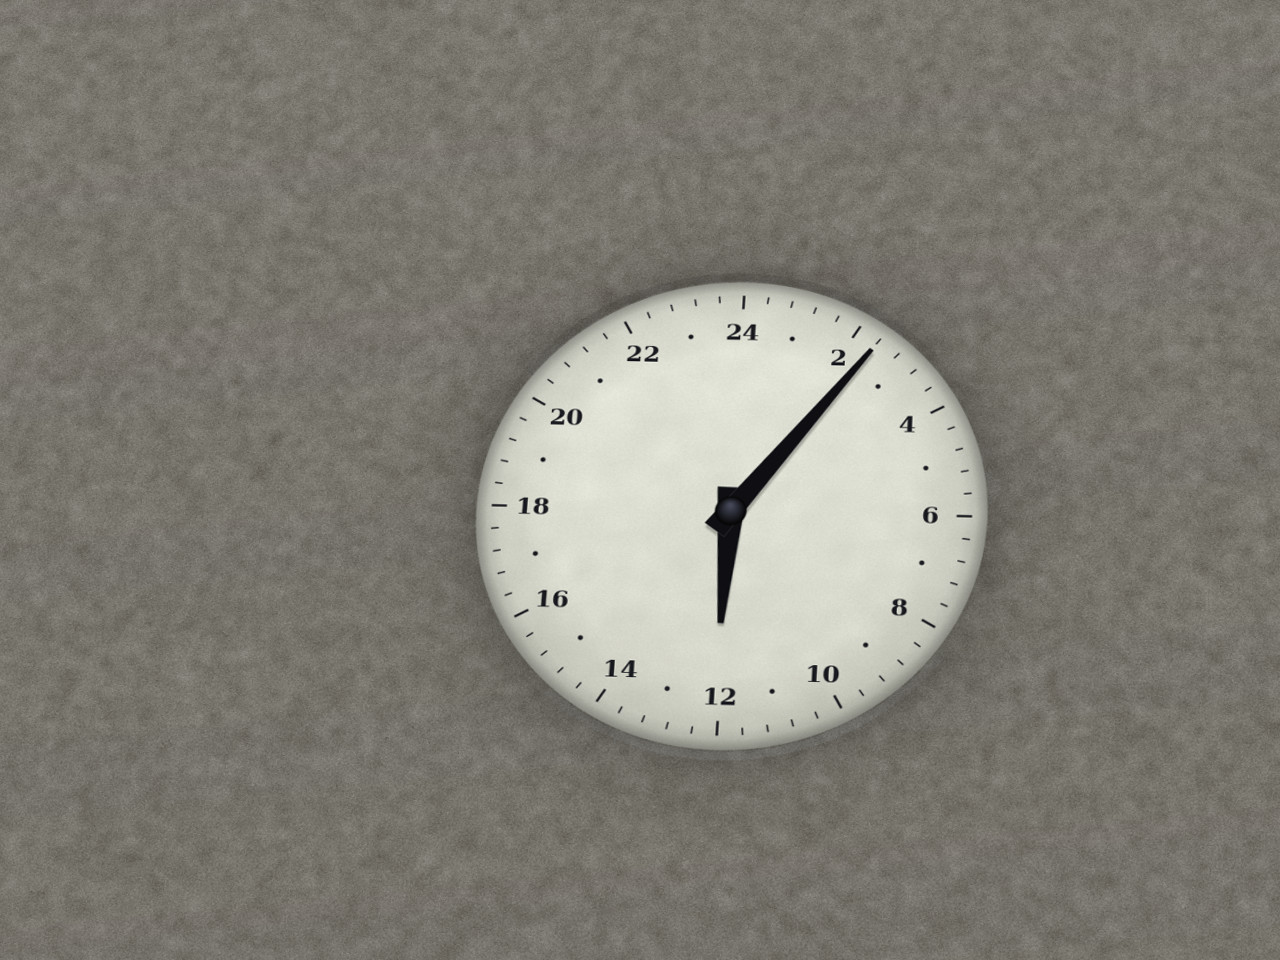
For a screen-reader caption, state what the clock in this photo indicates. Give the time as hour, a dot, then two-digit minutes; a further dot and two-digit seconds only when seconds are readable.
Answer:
12.06
